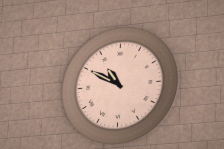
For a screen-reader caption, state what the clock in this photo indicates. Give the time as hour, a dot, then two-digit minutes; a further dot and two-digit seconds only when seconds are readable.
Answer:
10.50
